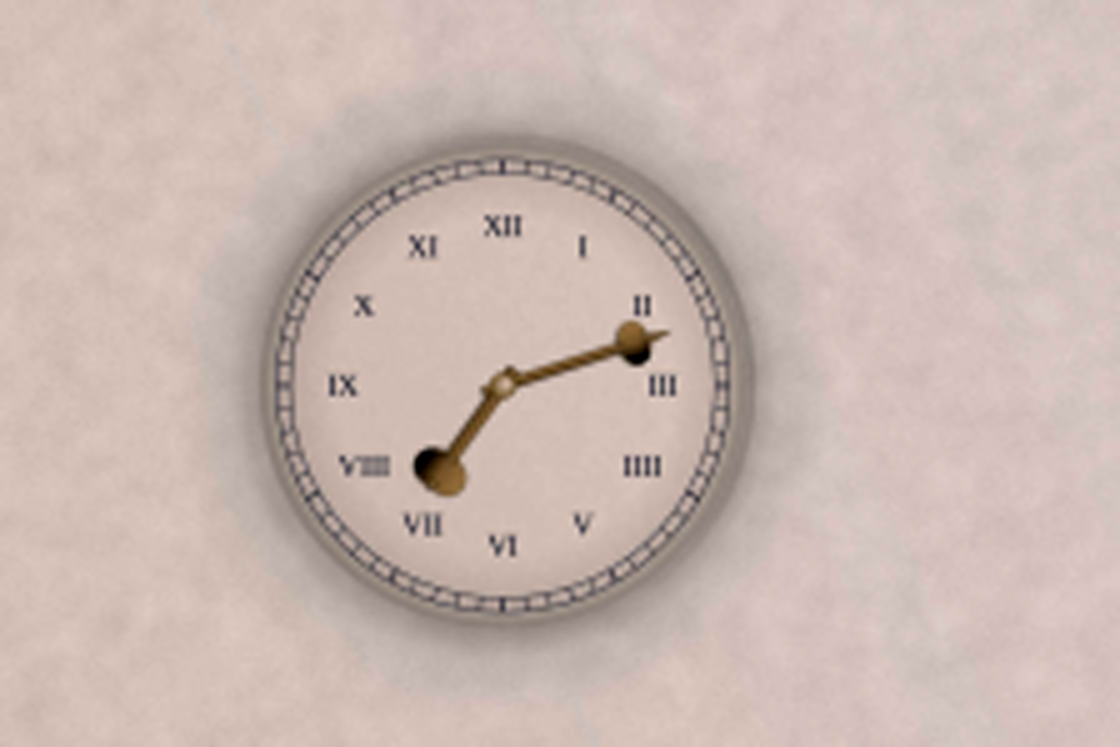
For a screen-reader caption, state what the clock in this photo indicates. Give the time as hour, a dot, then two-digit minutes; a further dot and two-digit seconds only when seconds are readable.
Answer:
7.12
